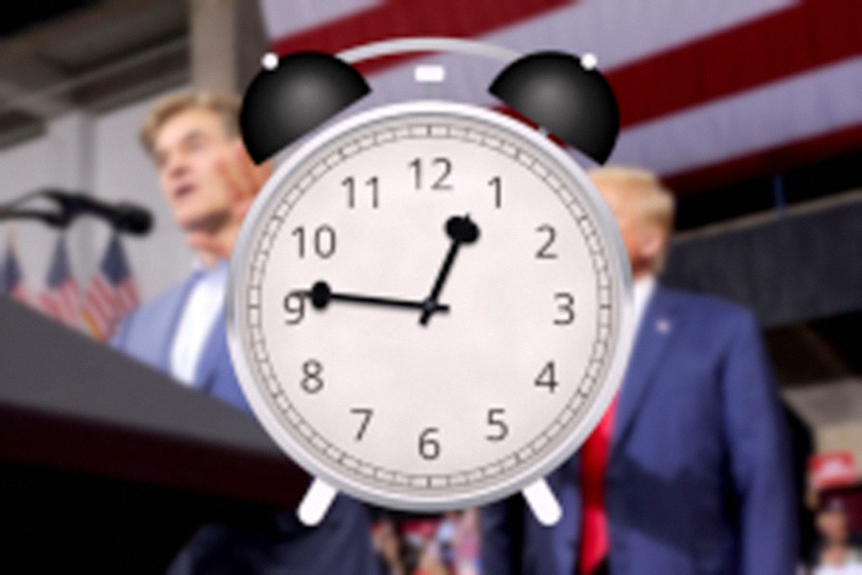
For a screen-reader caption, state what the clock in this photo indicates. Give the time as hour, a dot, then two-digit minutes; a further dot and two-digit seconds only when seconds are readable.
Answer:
12.46
